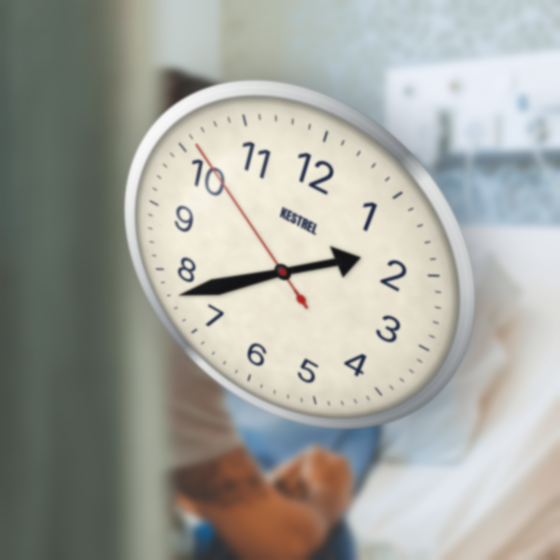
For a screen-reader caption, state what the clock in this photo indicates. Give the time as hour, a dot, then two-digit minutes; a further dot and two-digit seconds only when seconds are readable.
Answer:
1.37.51
